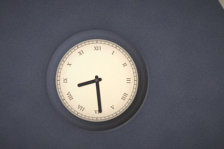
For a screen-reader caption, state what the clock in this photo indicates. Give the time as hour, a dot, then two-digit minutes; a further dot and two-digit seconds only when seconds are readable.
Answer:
8.29
